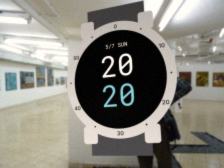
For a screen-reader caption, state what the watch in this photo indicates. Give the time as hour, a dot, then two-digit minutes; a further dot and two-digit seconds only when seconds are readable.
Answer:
20.20
